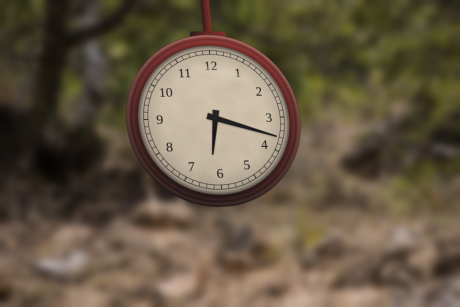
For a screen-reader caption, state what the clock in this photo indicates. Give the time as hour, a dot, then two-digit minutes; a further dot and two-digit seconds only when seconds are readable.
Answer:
6.18
